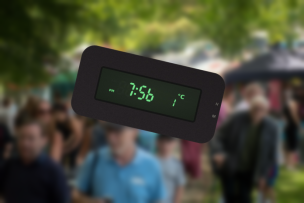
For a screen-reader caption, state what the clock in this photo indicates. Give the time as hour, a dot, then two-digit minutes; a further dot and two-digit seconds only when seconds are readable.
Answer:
7.56
